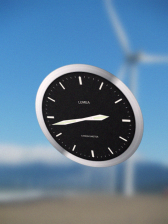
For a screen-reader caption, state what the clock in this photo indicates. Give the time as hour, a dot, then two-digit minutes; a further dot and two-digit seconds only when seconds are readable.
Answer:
2.43
